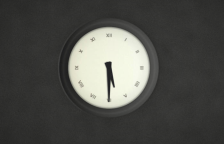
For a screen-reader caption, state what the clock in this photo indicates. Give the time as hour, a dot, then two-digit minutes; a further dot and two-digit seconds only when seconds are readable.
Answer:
5.30
